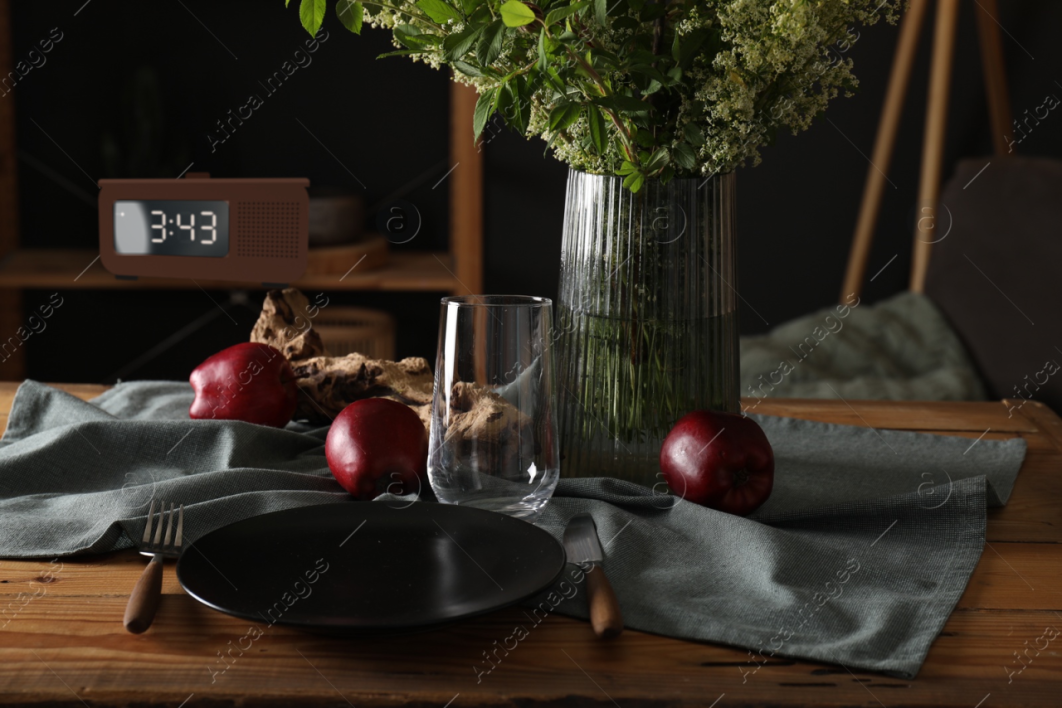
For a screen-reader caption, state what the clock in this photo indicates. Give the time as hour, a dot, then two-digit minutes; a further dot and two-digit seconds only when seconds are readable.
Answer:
3.43
